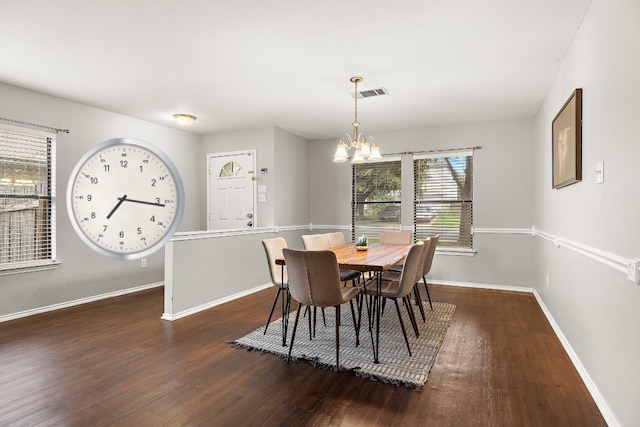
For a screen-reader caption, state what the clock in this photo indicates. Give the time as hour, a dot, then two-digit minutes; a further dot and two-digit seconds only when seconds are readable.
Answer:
7.16
